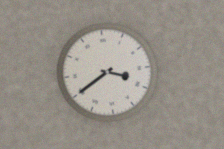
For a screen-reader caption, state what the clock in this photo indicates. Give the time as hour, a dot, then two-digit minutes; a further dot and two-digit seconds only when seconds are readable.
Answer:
3.40
